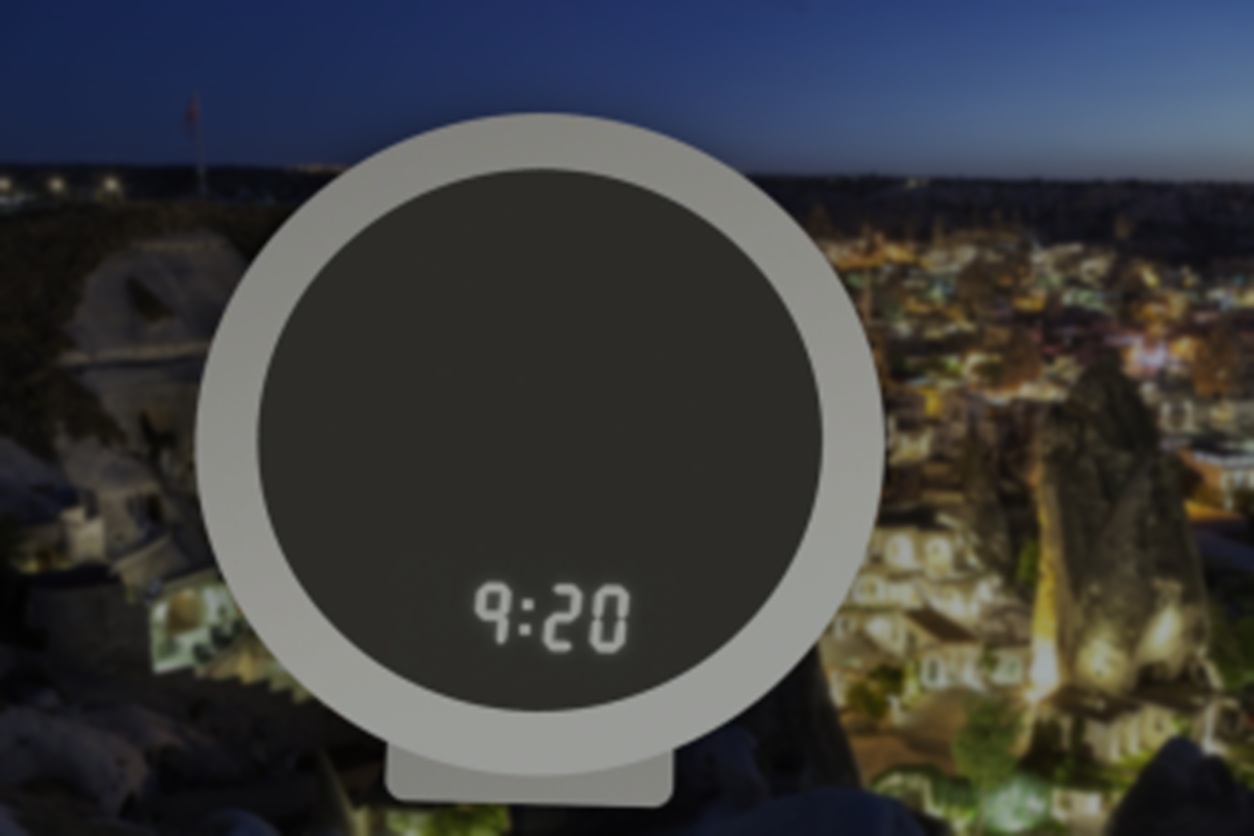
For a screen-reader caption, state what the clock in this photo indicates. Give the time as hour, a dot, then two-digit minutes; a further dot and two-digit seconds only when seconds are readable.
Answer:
9.20
